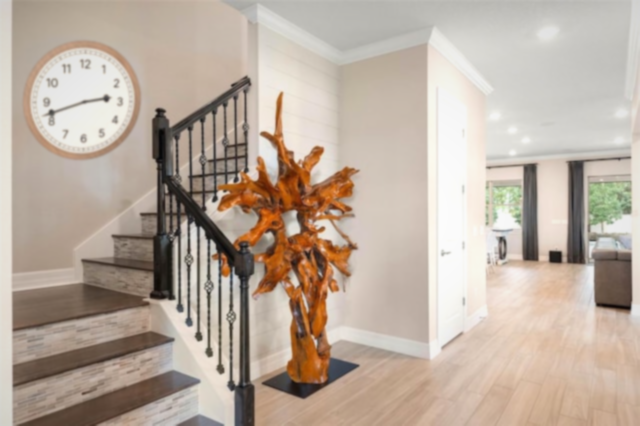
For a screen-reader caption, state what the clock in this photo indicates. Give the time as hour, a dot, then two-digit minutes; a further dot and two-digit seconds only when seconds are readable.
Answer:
2.42
